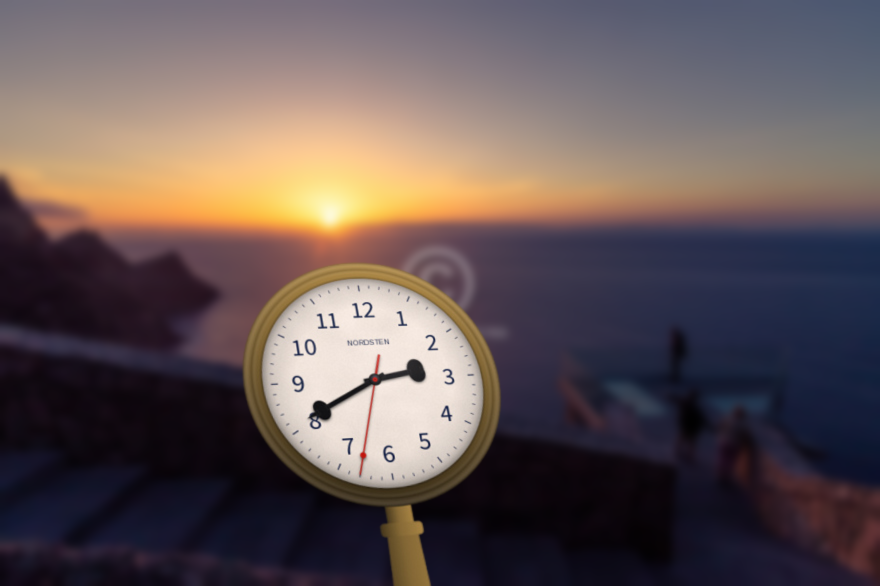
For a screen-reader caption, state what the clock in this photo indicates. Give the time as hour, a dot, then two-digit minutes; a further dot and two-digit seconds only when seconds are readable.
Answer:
2.40.33
